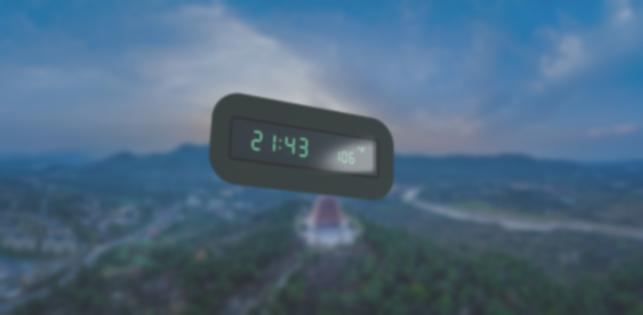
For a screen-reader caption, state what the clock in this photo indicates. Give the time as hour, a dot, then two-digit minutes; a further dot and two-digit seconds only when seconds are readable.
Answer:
21.43
